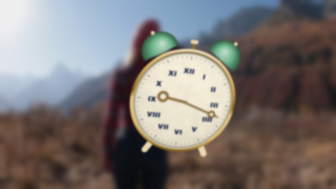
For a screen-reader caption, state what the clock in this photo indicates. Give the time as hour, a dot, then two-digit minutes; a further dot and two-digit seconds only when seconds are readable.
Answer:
9.18
